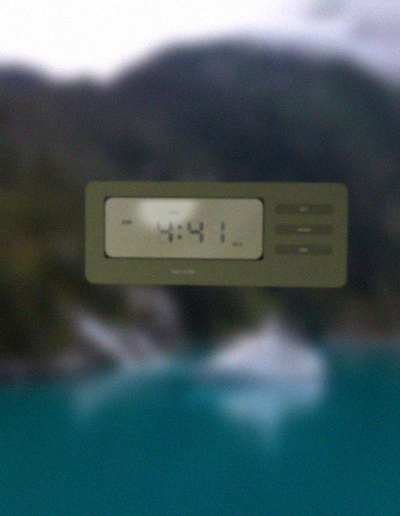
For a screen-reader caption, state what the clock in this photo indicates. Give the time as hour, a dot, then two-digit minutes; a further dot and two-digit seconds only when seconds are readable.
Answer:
4.41
